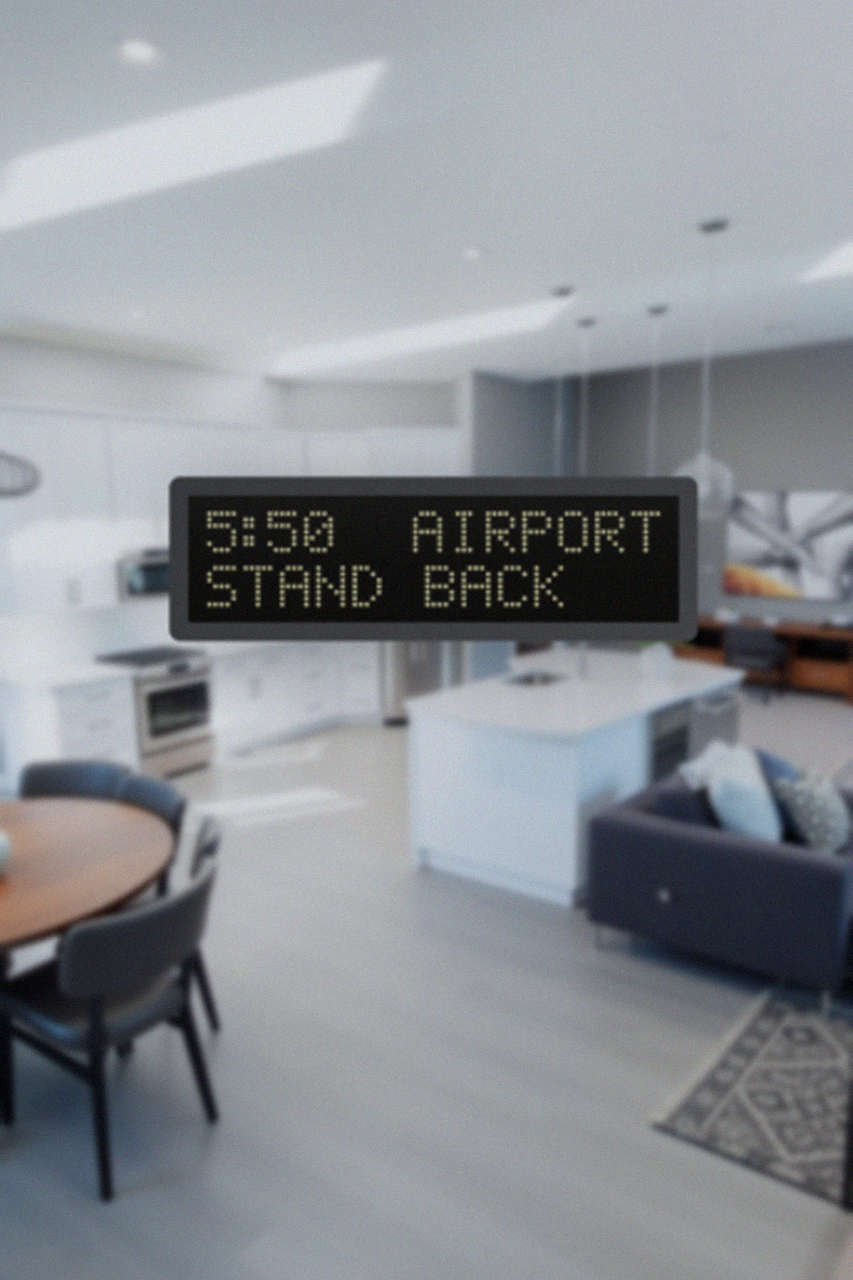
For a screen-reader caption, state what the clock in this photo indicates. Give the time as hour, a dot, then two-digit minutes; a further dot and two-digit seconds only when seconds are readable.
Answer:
5.50
